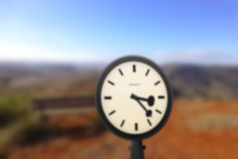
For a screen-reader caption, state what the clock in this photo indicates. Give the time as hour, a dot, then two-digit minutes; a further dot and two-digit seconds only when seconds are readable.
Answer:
3.23
